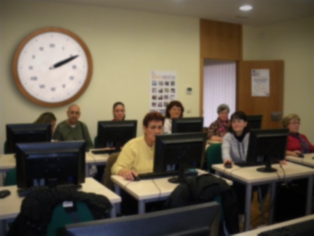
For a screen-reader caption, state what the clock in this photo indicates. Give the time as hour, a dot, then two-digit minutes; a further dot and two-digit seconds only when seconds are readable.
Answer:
2.11
